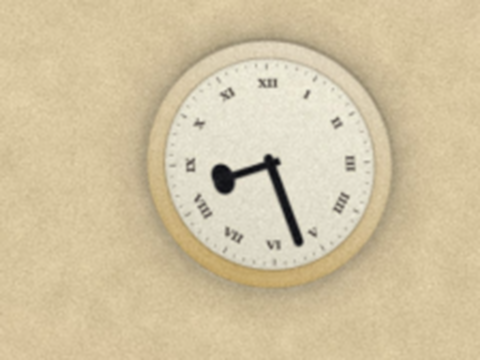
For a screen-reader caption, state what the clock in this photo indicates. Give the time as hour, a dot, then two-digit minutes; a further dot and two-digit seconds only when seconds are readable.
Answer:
8.27
